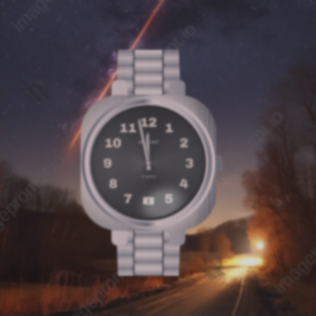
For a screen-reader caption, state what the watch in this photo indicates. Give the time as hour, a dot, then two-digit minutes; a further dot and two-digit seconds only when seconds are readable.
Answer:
11.58
